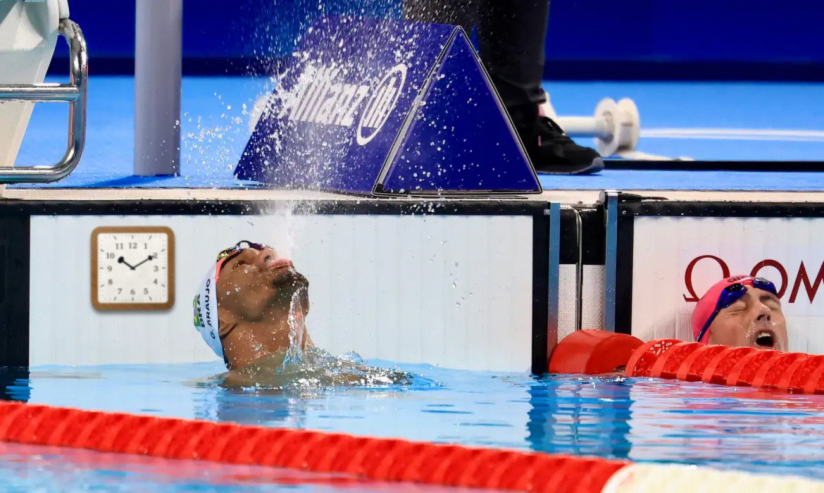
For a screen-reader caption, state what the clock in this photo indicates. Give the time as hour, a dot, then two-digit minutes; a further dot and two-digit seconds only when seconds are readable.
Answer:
10.10
